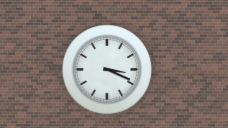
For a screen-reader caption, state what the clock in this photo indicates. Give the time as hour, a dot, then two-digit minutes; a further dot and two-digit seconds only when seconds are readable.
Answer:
3.19
